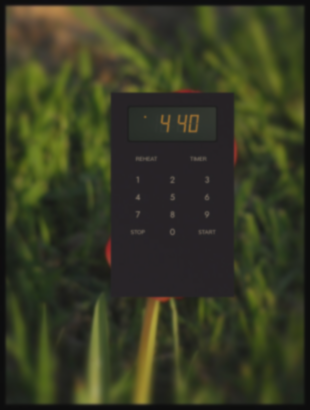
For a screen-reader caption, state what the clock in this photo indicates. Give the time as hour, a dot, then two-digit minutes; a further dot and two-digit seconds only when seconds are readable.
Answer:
4.40
